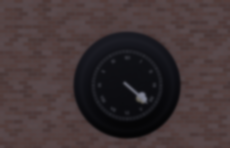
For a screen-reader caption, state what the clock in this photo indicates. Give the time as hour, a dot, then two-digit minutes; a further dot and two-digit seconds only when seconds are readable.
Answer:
4.22
